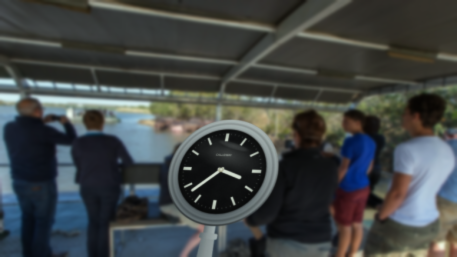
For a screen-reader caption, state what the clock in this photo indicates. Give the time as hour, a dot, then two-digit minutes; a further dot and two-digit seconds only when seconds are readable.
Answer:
3.38
